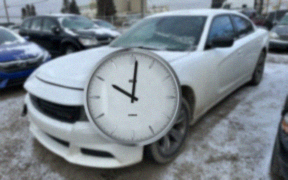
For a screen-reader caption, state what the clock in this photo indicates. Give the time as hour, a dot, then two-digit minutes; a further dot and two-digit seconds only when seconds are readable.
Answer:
10.01
